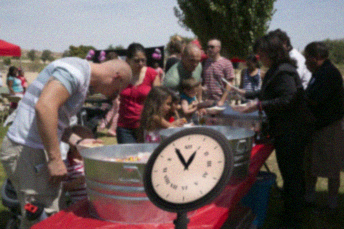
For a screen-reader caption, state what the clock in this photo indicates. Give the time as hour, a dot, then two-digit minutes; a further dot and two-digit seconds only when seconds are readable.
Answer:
12.55
